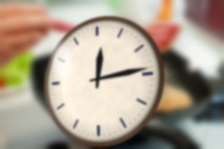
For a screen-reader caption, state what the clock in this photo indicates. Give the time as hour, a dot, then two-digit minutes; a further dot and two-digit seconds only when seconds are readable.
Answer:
12.14
